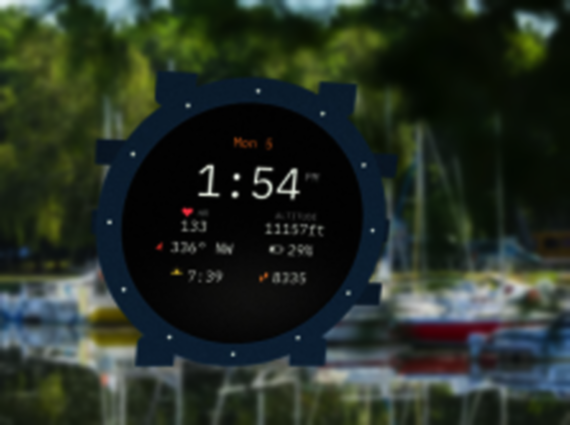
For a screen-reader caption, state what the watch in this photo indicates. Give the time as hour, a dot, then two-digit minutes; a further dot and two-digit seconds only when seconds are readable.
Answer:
1.54
